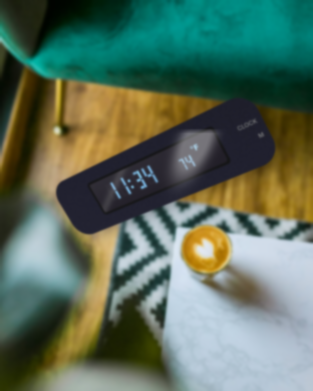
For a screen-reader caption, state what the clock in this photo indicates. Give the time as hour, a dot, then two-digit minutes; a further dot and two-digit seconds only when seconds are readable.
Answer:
11.34
